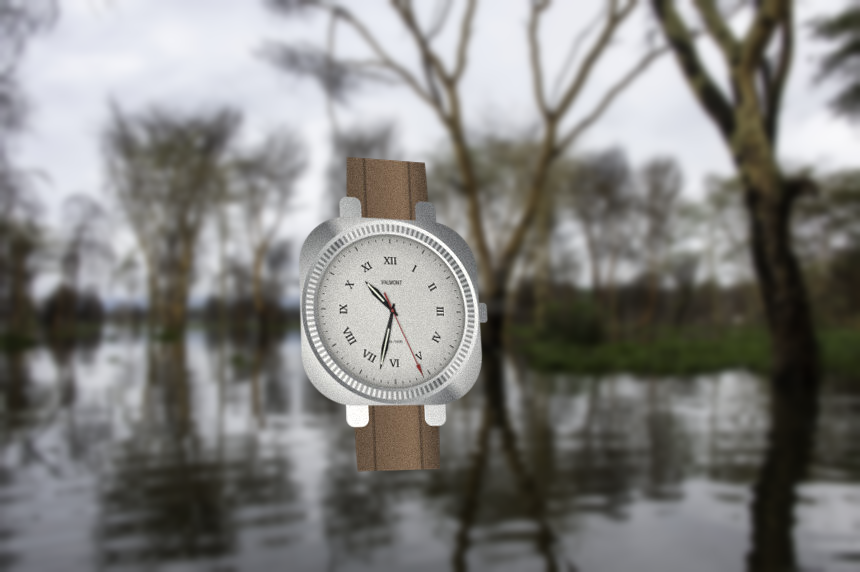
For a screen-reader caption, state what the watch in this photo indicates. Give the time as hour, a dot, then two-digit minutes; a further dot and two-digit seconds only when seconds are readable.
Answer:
10.32.26
